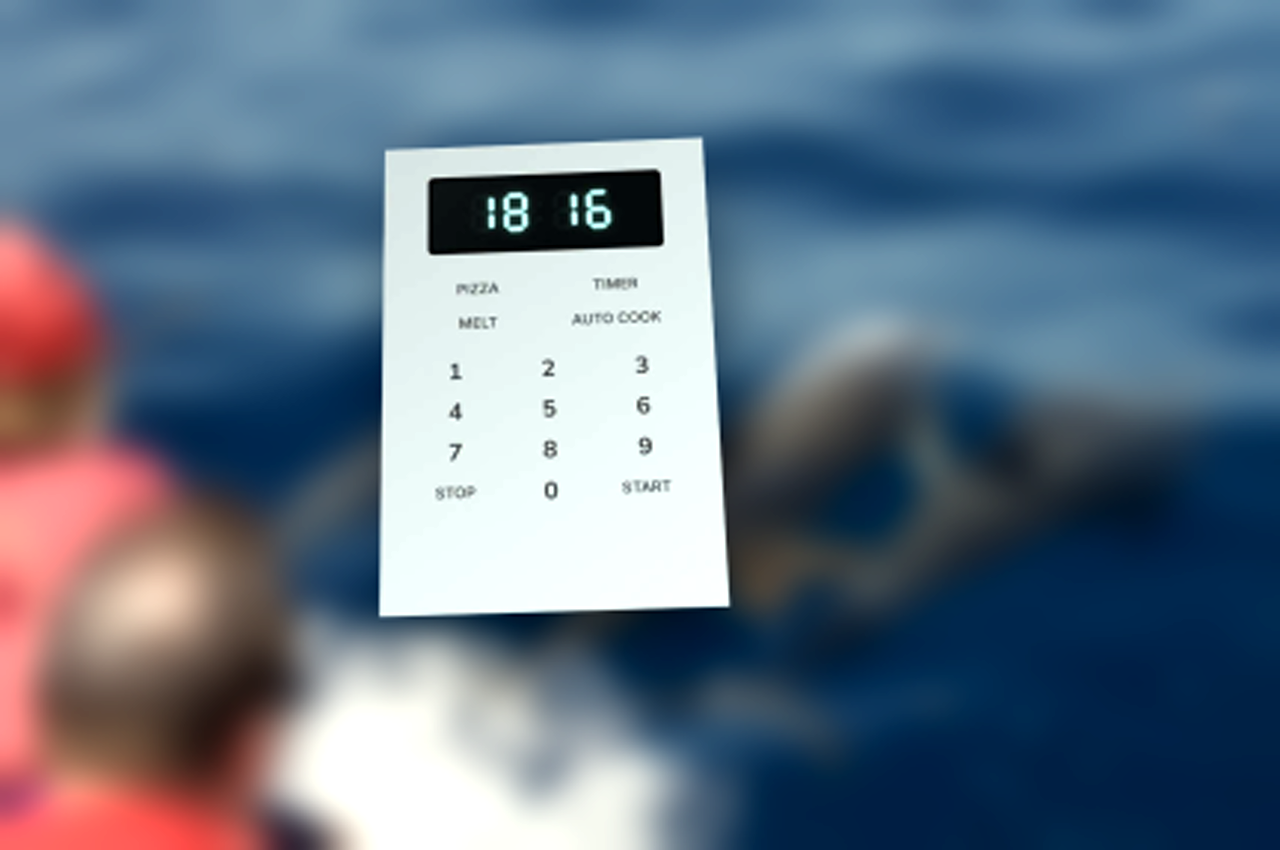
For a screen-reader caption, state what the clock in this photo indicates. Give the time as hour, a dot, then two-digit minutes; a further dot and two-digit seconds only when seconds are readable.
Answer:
18.16
